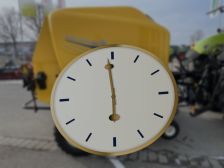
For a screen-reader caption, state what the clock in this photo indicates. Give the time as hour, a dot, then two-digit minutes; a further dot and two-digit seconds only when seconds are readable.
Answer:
5.59
